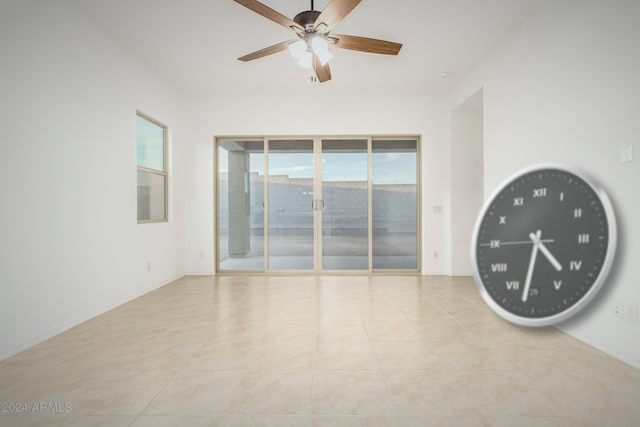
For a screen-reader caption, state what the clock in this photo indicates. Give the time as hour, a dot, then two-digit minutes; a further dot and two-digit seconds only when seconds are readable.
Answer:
4.31.45
